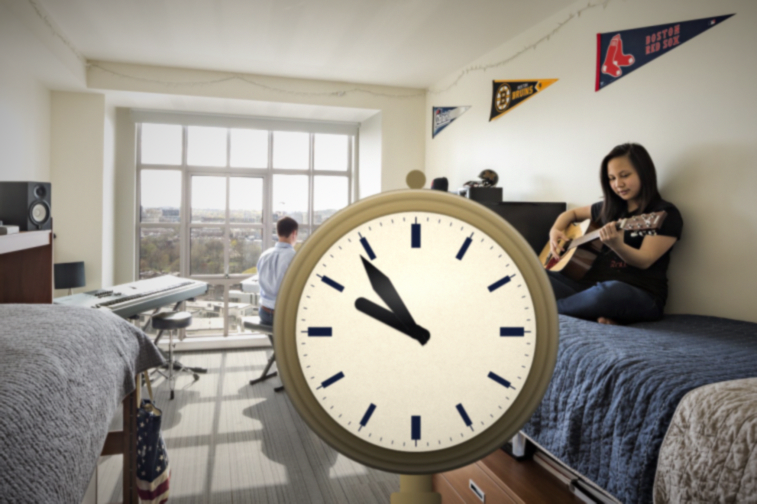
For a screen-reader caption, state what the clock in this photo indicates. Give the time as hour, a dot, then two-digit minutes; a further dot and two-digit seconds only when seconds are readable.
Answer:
9.54
